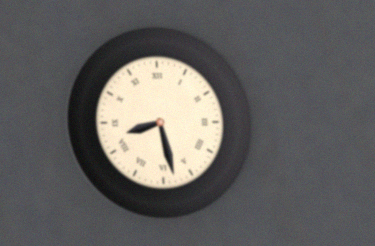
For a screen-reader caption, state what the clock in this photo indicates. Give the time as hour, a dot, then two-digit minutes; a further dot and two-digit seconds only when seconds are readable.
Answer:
8.28
